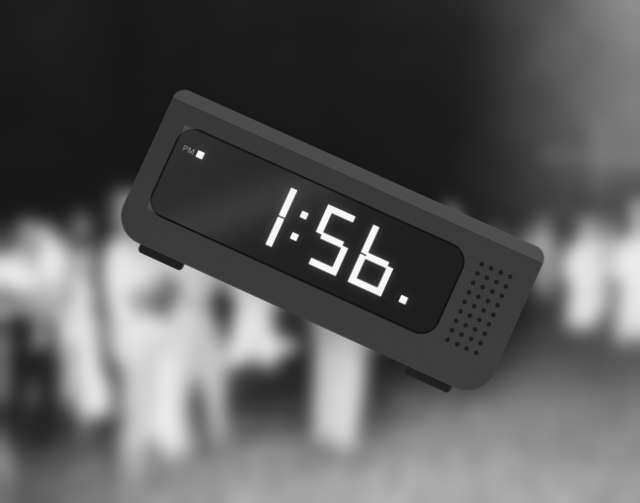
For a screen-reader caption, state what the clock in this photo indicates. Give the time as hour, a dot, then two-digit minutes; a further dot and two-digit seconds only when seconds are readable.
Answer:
1.56
